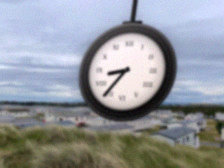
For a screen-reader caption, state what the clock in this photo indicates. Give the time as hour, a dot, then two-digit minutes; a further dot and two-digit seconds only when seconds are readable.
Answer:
8.36
